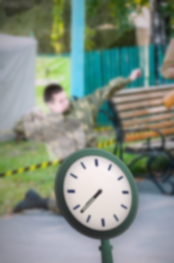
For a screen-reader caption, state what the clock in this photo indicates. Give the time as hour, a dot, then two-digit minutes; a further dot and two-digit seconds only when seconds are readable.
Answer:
7.38
